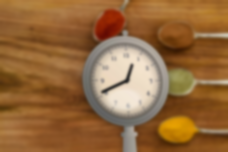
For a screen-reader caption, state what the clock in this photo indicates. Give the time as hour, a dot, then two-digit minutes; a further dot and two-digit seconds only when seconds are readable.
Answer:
12.41
